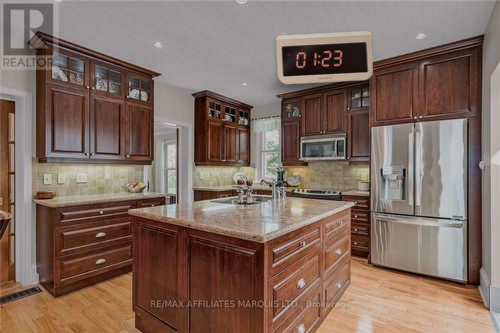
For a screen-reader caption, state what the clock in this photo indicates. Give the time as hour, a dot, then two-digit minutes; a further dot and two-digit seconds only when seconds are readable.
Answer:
1.23
